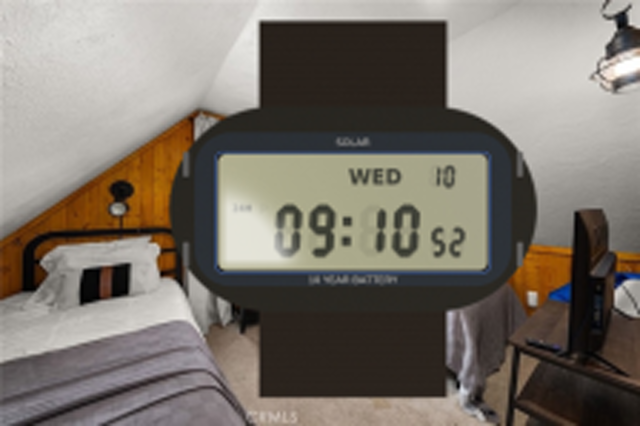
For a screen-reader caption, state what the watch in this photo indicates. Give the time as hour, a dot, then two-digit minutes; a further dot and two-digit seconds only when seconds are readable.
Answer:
9.10.52
